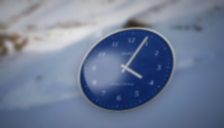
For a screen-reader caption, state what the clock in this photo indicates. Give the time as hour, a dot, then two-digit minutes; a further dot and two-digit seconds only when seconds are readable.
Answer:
4.04
